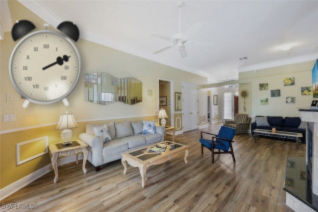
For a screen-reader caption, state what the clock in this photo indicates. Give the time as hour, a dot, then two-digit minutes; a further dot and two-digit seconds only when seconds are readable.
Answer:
2.11
